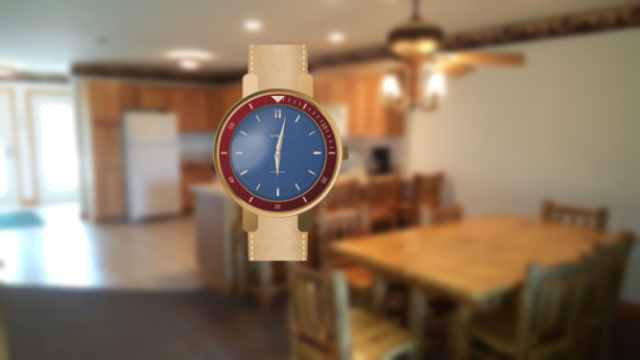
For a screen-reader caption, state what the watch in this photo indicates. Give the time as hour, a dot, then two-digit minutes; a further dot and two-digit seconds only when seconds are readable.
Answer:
6.02
